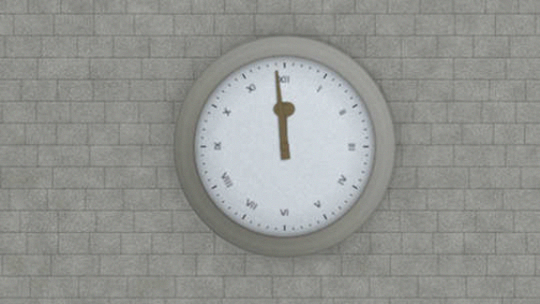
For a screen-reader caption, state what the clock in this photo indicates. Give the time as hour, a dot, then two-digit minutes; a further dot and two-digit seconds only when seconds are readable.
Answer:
11.59
